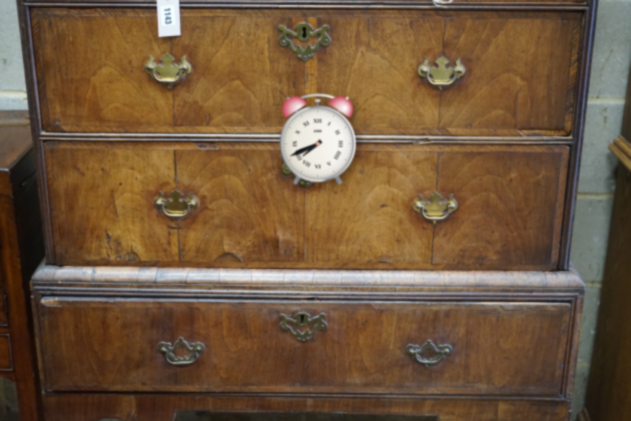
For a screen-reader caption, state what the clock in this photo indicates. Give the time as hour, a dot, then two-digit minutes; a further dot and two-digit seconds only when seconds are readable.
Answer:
7.41
